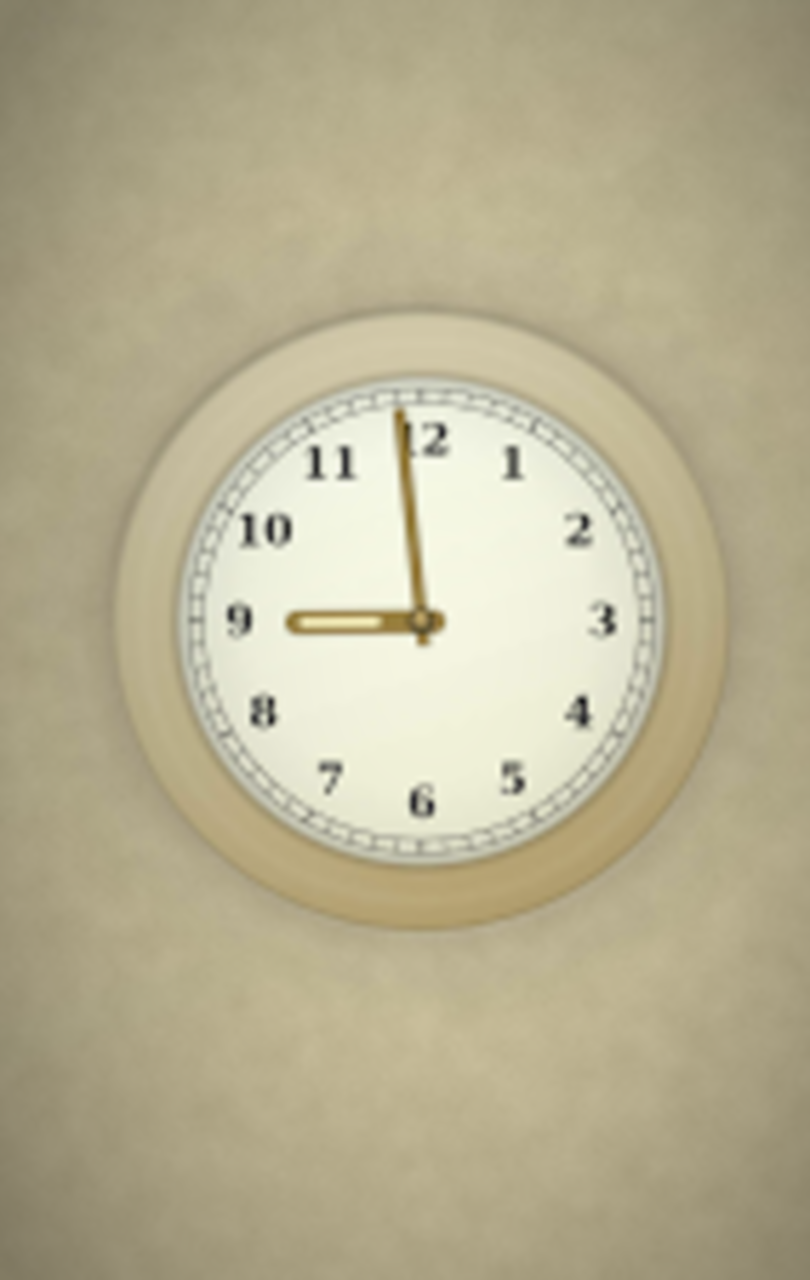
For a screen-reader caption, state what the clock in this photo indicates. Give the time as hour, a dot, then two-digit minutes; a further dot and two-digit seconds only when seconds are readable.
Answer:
8.59
